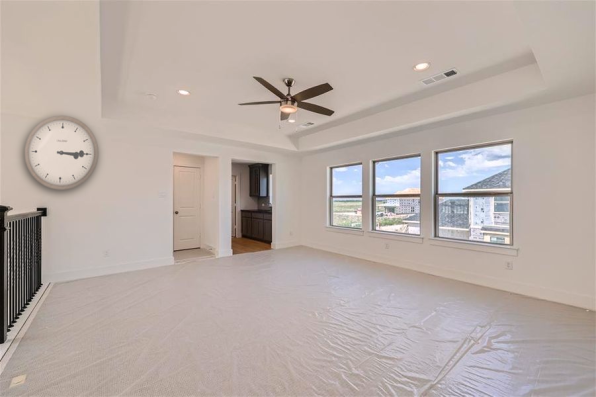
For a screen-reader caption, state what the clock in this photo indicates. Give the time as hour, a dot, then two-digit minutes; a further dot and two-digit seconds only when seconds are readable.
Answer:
3.15
